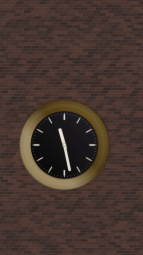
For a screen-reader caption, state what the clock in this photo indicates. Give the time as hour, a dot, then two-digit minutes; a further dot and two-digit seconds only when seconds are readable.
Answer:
11.28
